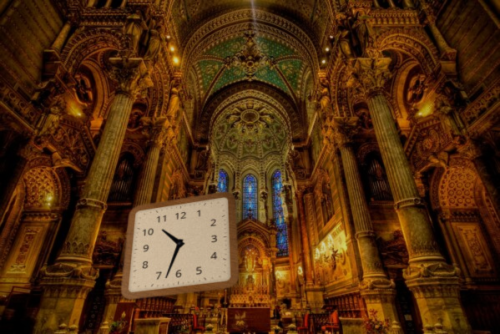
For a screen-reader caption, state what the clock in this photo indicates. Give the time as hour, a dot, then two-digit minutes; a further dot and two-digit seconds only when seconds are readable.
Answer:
10.33
